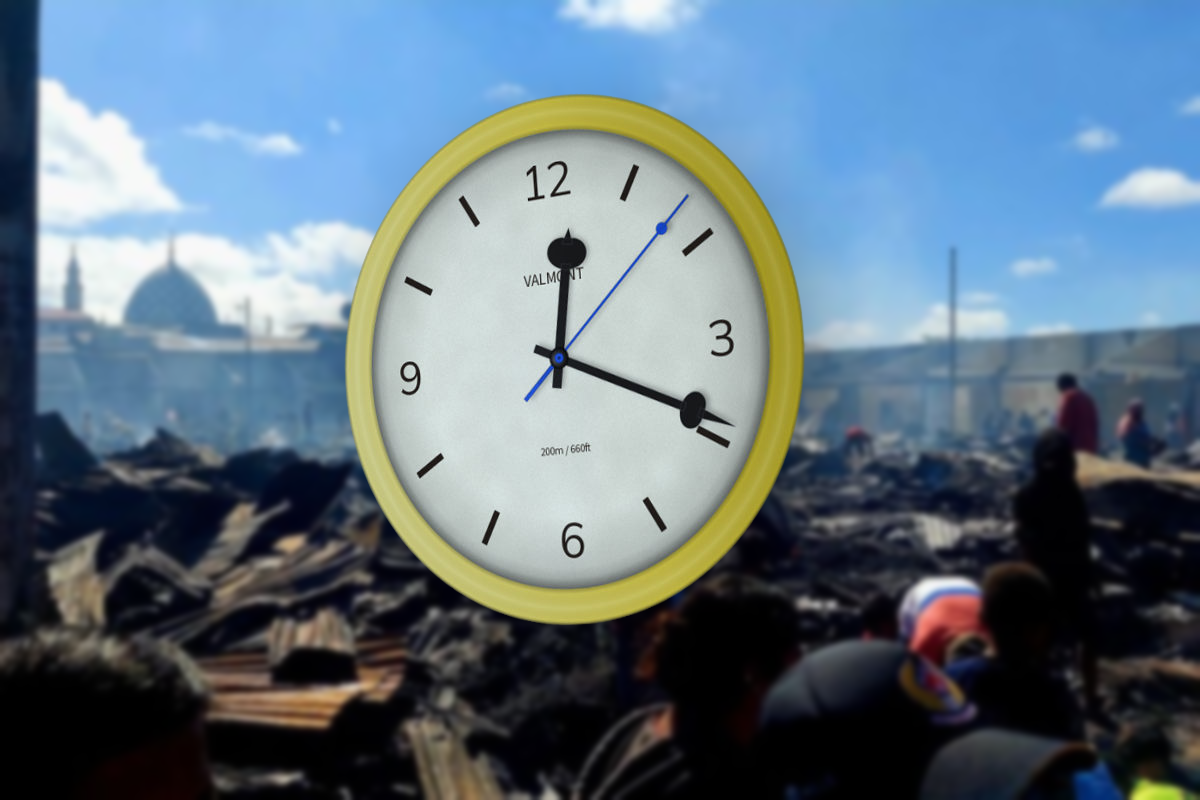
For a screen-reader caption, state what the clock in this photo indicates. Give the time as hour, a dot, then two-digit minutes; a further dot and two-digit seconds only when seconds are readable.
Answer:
12.19.08
